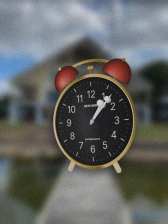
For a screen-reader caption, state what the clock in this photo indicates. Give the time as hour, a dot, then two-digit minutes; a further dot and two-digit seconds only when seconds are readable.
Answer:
1.07
